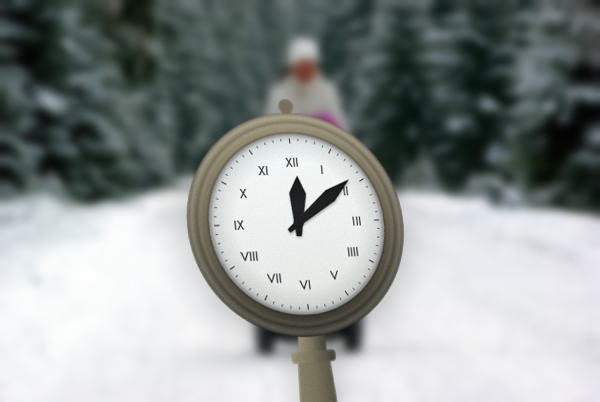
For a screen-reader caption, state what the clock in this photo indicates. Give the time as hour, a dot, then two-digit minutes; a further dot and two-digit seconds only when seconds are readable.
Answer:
12.09
